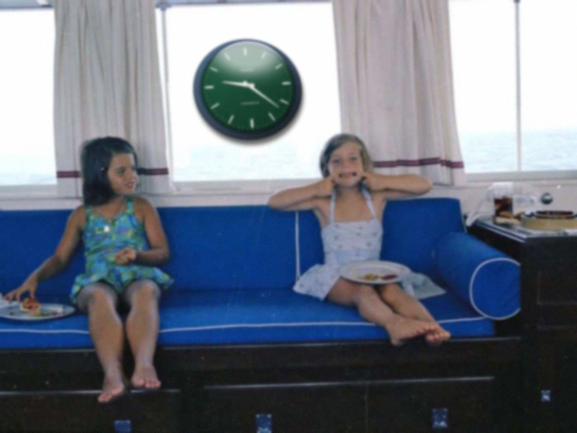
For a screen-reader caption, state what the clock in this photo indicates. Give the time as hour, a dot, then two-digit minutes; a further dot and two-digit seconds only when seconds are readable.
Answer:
9.22
